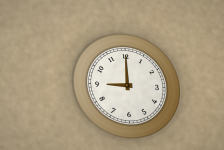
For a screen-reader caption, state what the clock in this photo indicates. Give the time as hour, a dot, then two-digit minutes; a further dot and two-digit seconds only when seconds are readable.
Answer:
9.00
